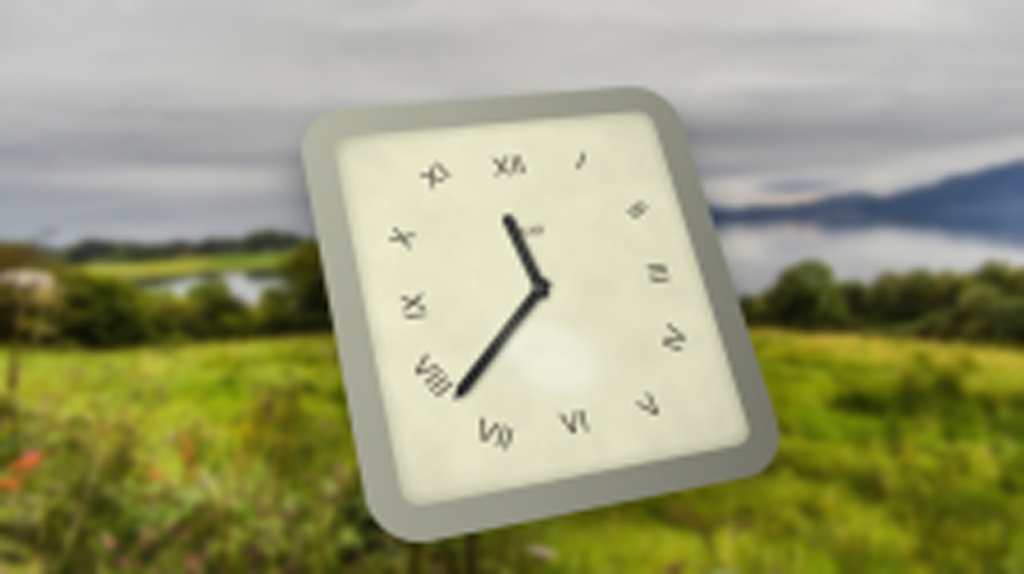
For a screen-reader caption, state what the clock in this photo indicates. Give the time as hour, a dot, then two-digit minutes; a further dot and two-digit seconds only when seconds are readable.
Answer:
11.38
